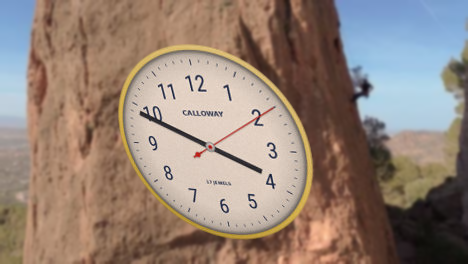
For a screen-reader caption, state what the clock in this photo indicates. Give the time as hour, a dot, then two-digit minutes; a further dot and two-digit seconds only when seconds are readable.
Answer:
3.49.10
